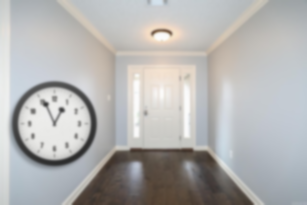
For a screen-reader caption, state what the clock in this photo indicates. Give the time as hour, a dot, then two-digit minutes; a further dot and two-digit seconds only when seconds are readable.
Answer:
12.56
